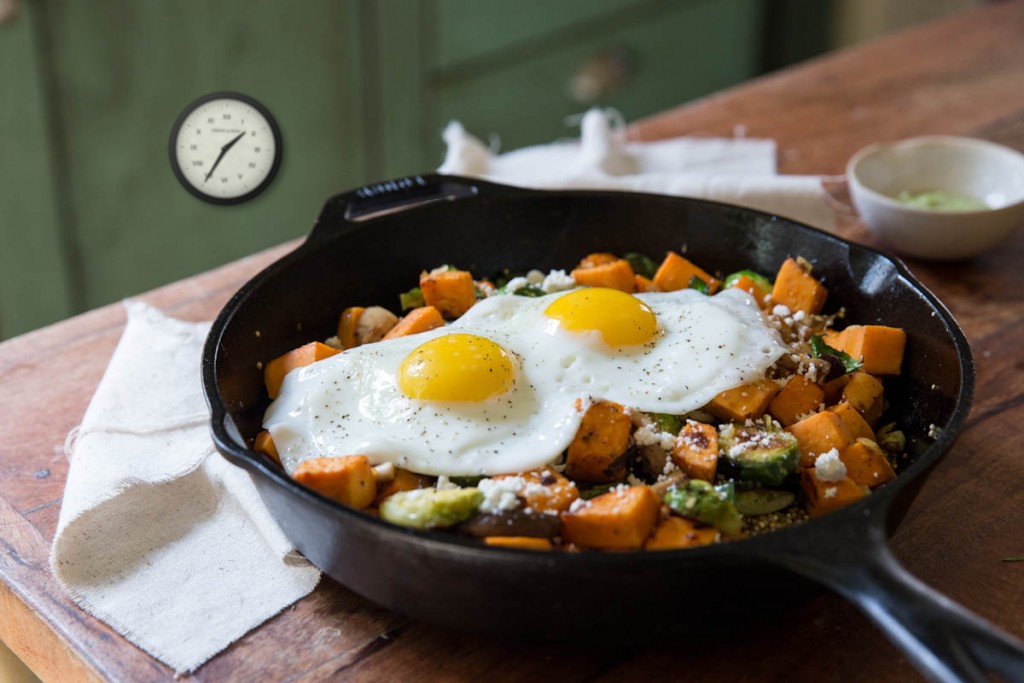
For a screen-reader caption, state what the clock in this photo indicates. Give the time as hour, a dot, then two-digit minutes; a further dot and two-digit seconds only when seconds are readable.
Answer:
1.35
